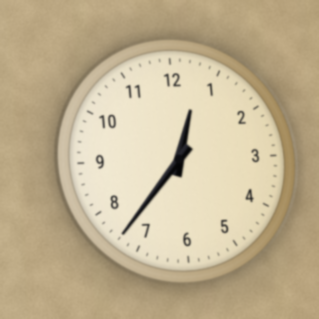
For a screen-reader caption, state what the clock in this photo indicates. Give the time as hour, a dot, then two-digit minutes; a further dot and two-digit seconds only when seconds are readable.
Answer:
12.37
